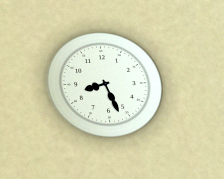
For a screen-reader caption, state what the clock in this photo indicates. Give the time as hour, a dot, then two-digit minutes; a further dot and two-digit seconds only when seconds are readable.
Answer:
8.27
